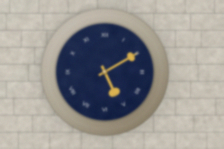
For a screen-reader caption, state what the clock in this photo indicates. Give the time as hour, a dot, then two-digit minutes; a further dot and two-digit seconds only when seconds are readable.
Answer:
5.10
